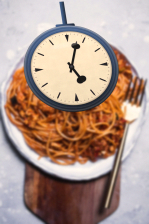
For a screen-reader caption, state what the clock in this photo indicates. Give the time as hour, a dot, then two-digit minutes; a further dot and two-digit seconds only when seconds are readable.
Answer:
5.03
